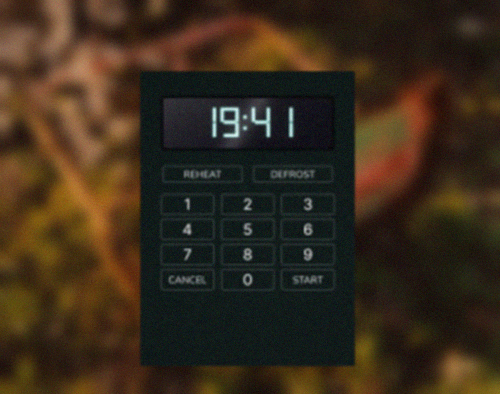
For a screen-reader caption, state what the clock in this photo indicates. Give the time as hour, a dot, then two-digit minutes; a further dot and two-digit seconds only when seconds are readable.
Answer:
19.41
